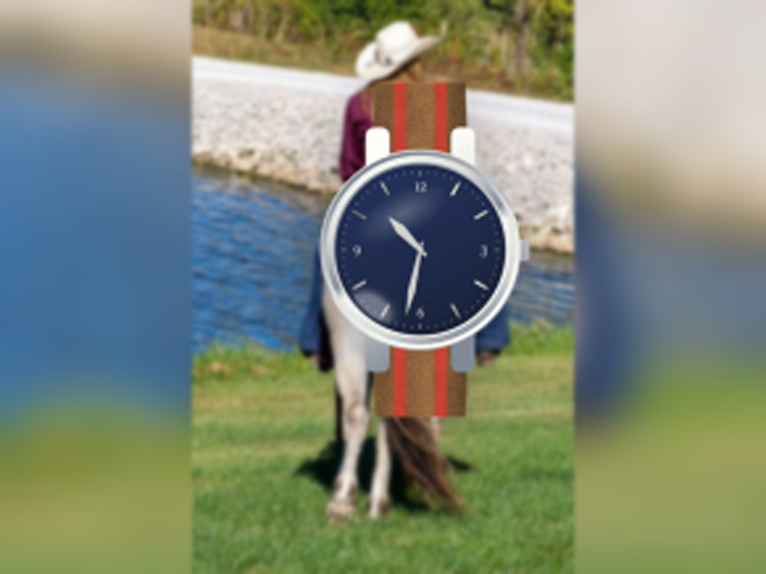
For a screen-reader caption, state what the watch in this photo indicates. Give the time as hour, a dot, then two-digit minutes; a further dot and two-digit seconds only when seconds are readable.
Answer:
10.32
